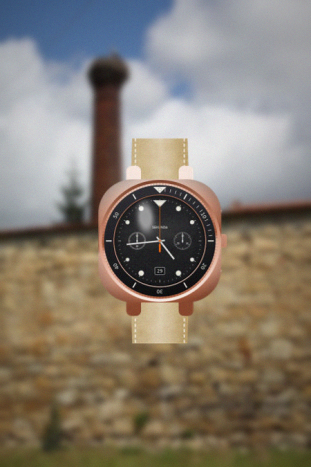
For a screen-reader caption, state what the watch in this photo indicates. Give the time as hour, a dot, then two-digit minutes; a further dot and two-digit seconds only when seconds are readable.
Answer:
4.44
